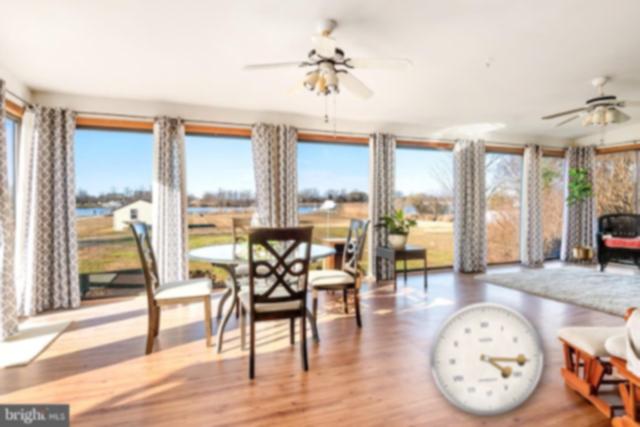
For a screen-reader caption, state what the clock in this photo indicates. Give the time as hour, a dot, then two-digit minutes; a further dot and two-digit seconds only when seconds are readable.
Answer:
4.16
